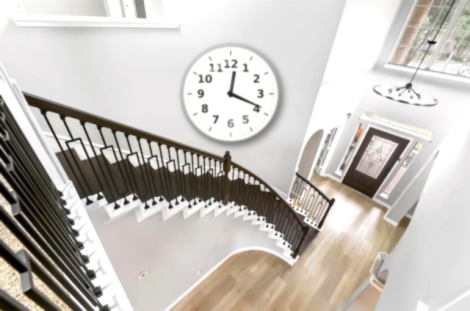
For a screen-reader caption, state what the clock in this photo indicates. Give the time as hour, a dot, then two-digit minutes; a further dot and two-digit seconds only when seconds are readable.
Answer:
12.19
